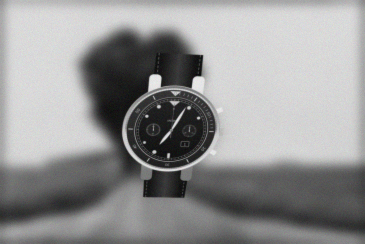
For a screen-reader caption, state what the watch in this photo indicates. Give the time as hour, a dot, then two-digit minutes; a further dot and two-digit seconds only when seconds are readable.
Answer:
7.04
